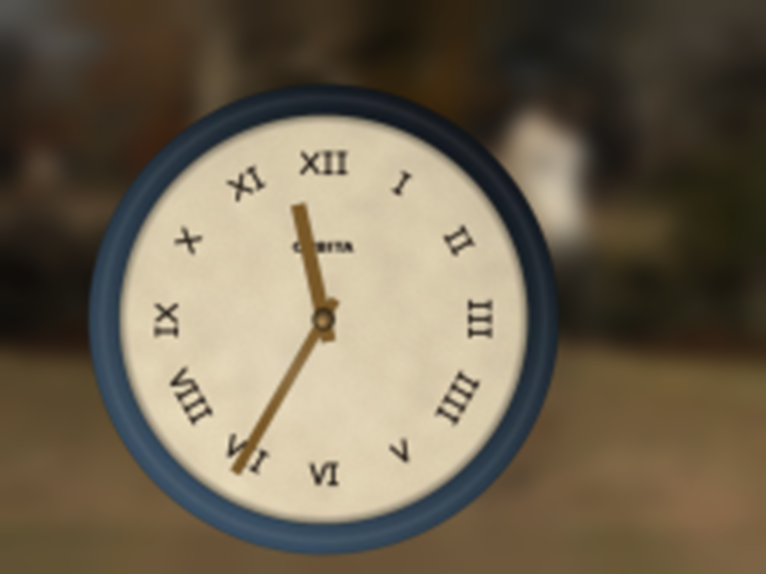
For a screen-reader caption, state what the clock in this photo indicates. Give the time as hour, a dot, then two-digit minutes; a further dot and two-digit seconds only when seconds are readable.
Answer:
11.35
